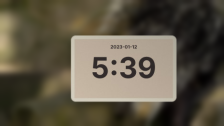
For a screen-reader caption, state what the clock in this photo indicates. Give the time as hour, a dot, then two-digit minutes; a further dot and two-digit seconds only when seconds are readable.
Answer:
5.39
